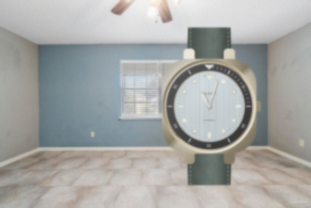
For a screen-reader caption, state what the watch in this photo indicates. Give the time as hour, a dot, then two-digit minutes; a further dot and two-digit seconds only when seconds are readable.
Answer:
11.03
